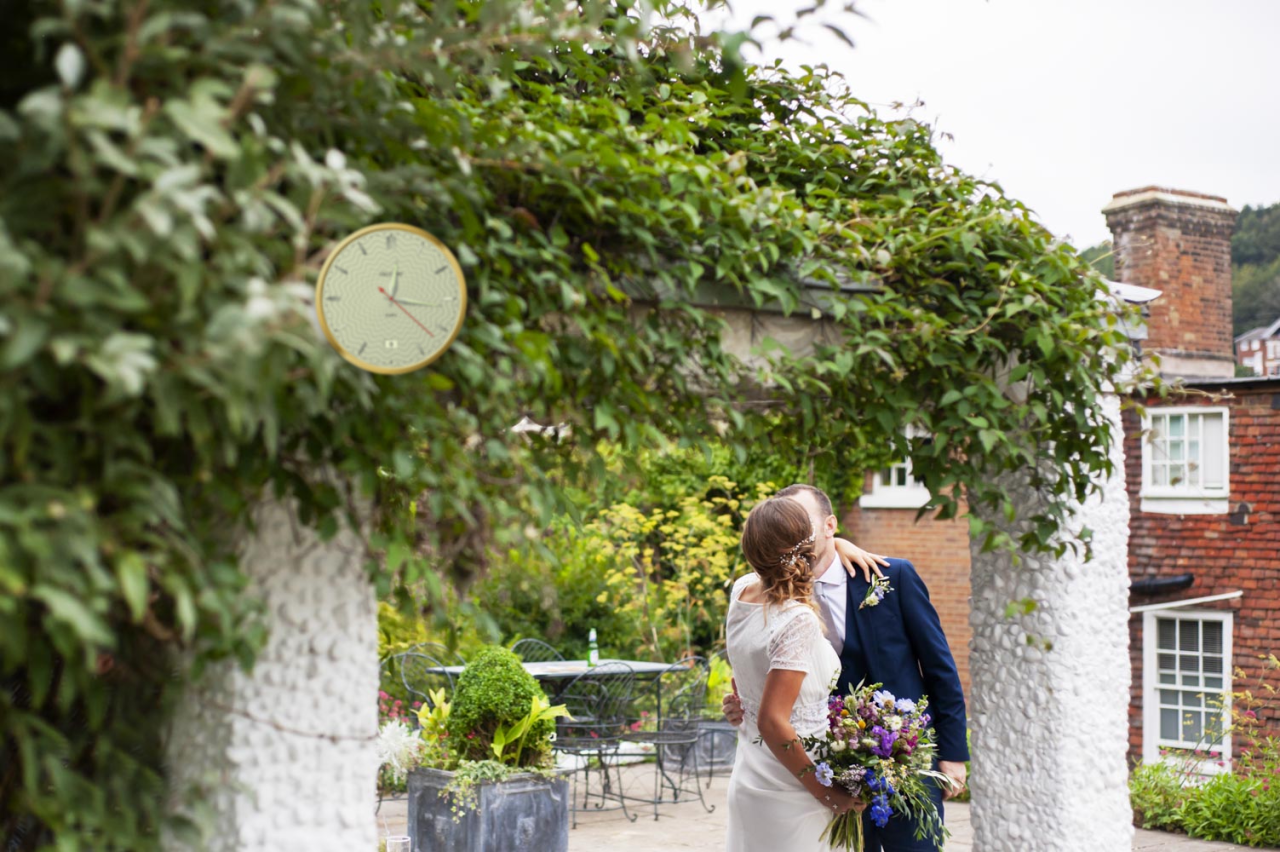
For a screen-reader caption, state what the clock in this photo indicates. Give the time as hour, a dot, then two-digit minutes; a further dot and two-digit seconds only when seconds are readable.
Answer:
12.16.22
